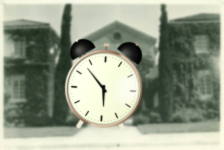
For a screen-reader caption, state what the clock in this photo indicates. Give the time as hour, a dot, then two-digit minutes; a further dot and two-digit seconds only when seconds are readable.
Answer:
5.53
